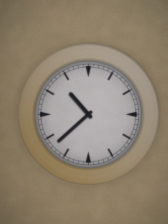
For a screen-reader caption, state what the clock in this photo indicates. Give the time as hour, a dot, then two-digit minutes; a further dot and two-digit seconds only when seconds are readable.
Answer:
10.38
